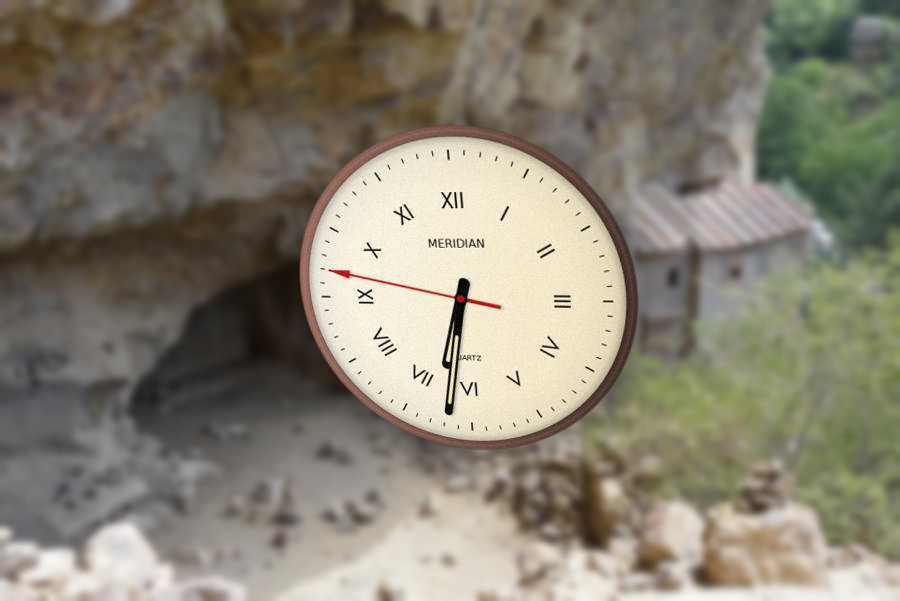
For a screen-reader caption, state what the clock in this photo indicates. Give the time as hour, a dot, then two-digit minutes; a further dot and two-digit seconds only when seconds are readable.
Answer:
6.31.47
